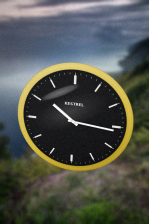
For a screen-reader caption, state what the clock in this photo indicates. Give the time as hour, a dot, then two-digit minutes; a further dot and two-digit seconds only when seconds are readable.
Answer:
10.16
